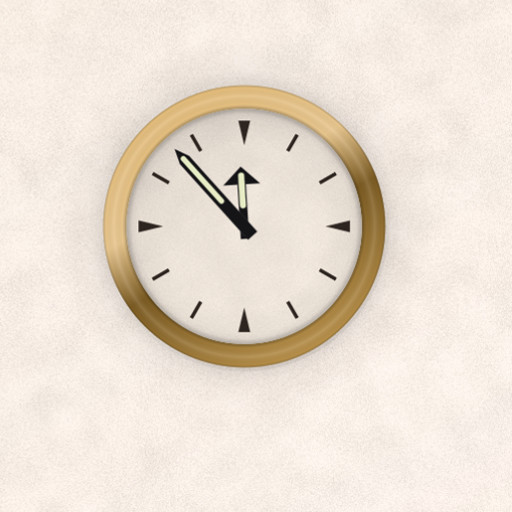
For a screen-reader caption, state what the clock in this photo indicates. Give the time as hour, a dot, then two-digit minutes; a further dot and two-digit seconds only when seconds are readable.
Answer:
11.53
